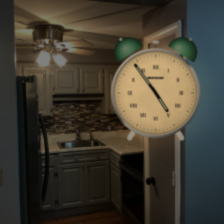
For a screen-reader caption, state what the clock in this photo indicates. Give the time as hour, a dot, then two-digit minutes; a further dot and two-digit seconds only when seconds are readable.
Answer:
4.54
